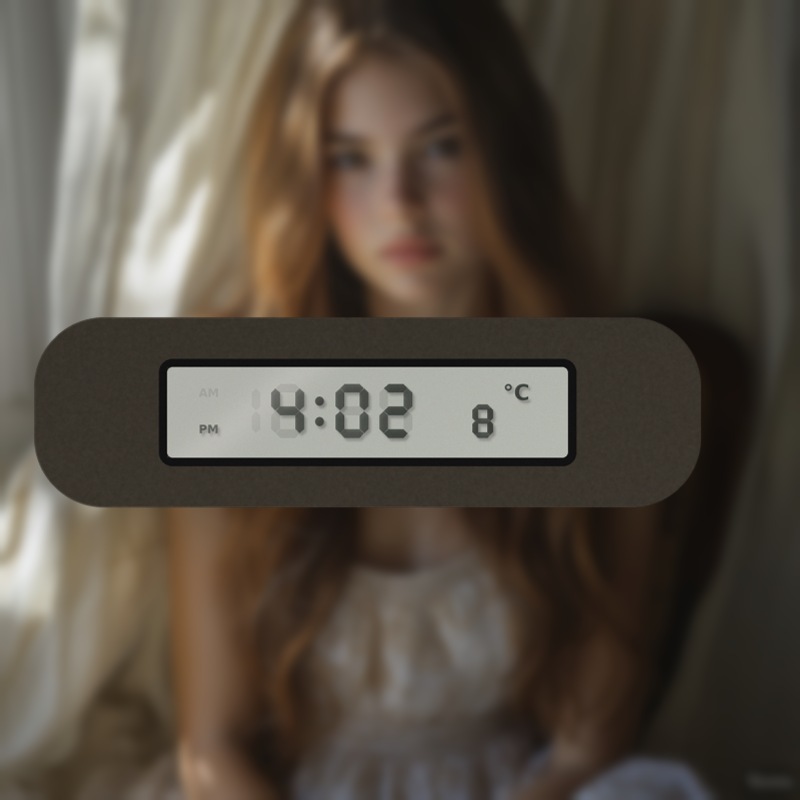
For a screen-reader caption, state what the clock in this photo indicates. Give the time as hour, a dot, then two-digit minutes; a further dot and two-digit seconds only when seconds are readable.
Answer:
4.02
